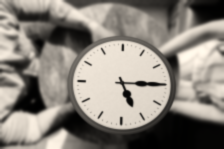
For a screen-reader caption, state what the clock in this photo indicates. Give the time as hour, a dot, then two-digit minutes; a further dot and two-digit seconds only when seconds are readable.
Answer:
5.15
